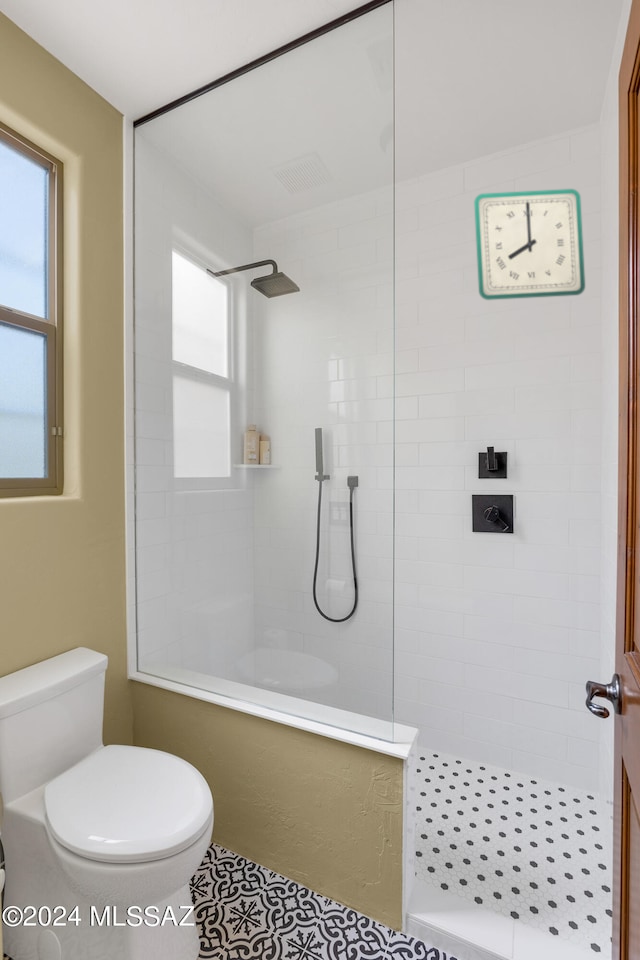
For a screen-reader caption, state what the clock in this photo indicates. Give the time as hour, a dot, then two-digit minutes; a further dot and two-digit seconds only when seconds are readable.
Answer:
8.00
